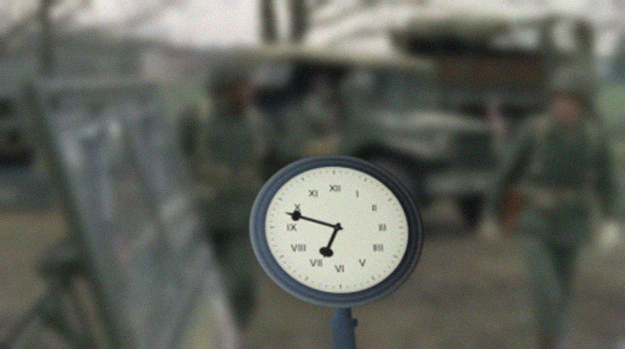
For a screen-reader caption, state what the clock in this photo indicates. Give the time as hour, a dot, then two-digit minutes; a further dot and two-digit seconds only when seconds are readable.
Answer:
6.48
